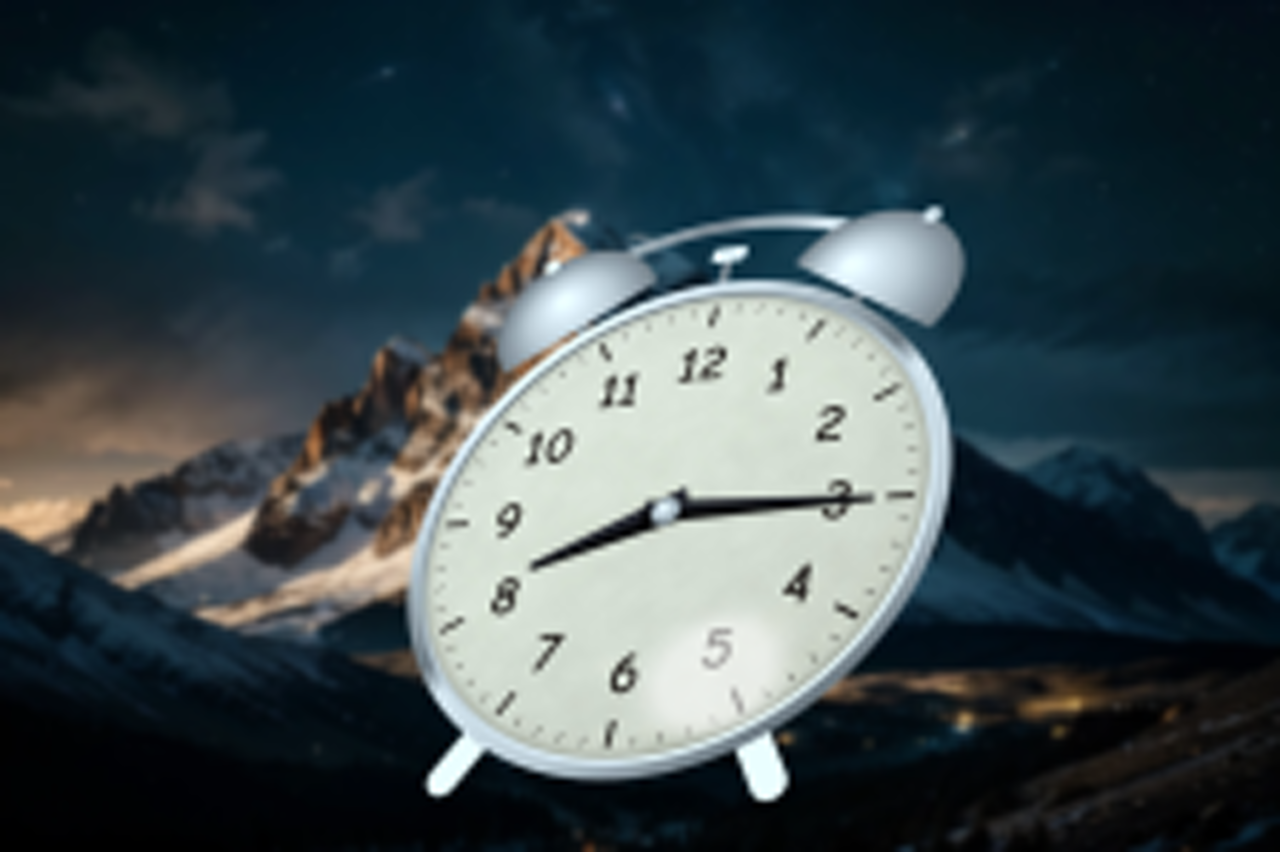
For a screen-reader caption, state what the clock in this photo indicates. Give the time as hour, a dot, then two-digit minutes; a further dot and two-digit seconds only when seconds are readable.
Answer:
8.15
